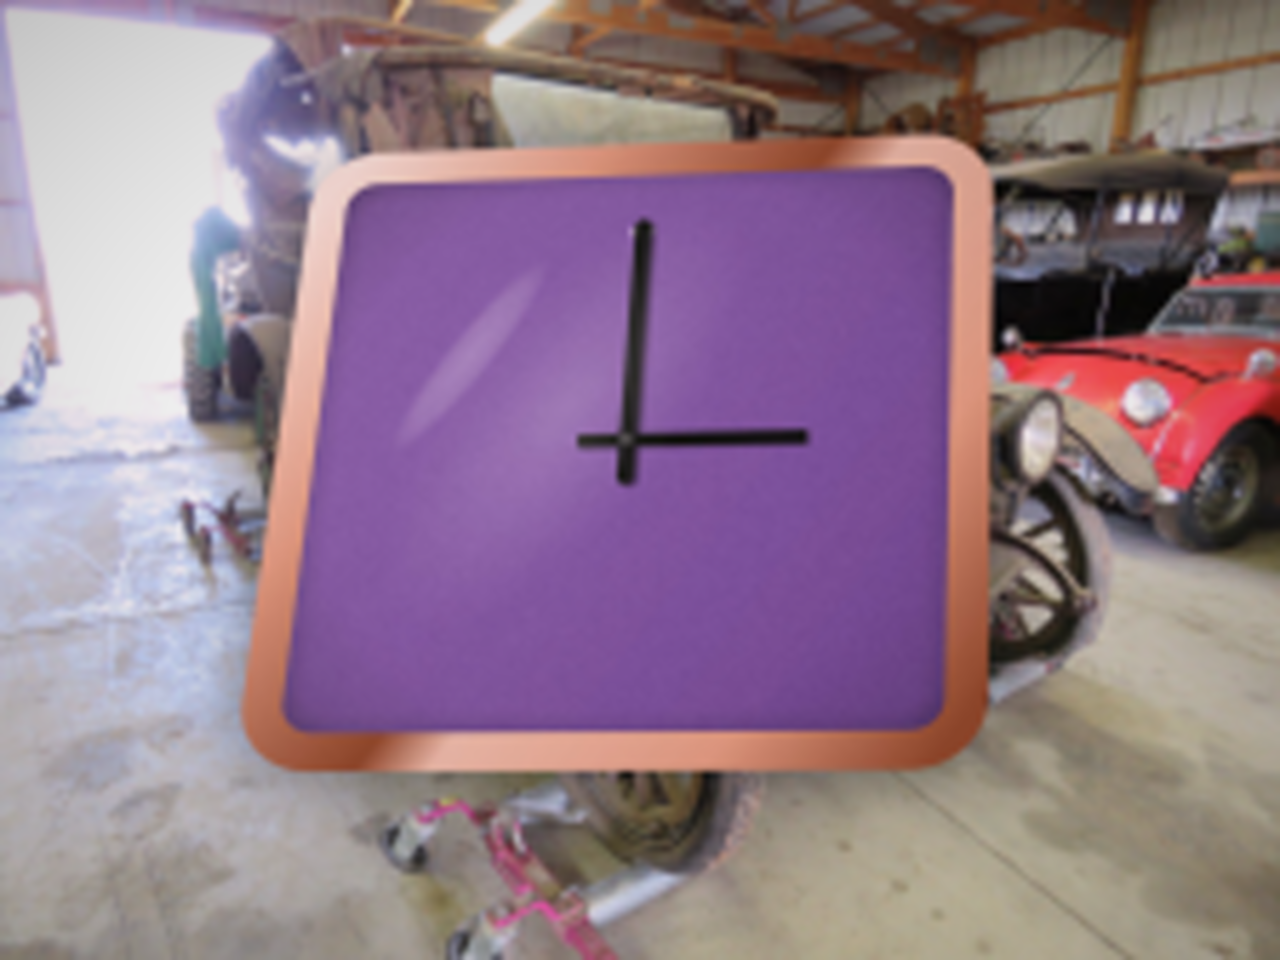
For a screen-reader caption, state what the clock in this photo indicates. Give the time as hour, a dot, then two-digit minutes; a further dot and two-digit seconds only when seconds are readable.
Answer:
3.00
